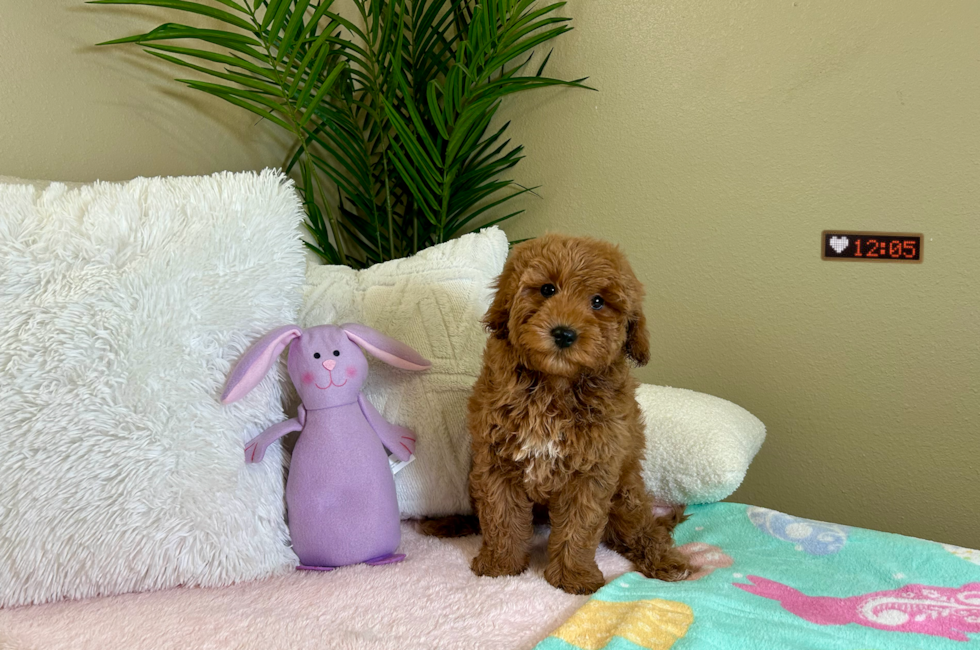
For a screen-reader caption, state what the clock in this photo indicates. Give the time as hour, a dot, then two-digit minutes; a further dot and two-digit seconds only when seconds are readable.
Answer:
12.05
